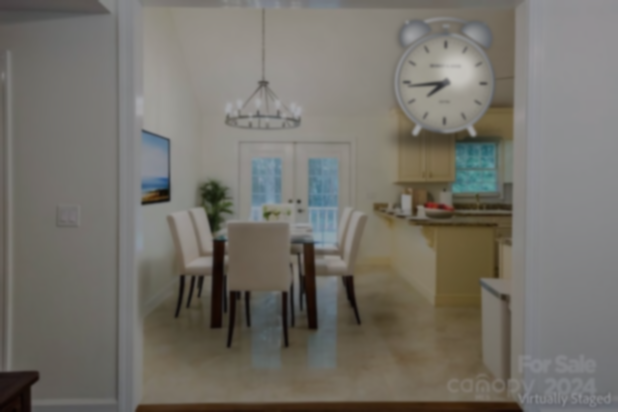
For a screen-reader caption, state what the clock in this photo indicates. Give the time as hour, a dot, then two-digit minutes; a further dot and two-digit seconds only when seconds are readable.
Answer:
7.44
